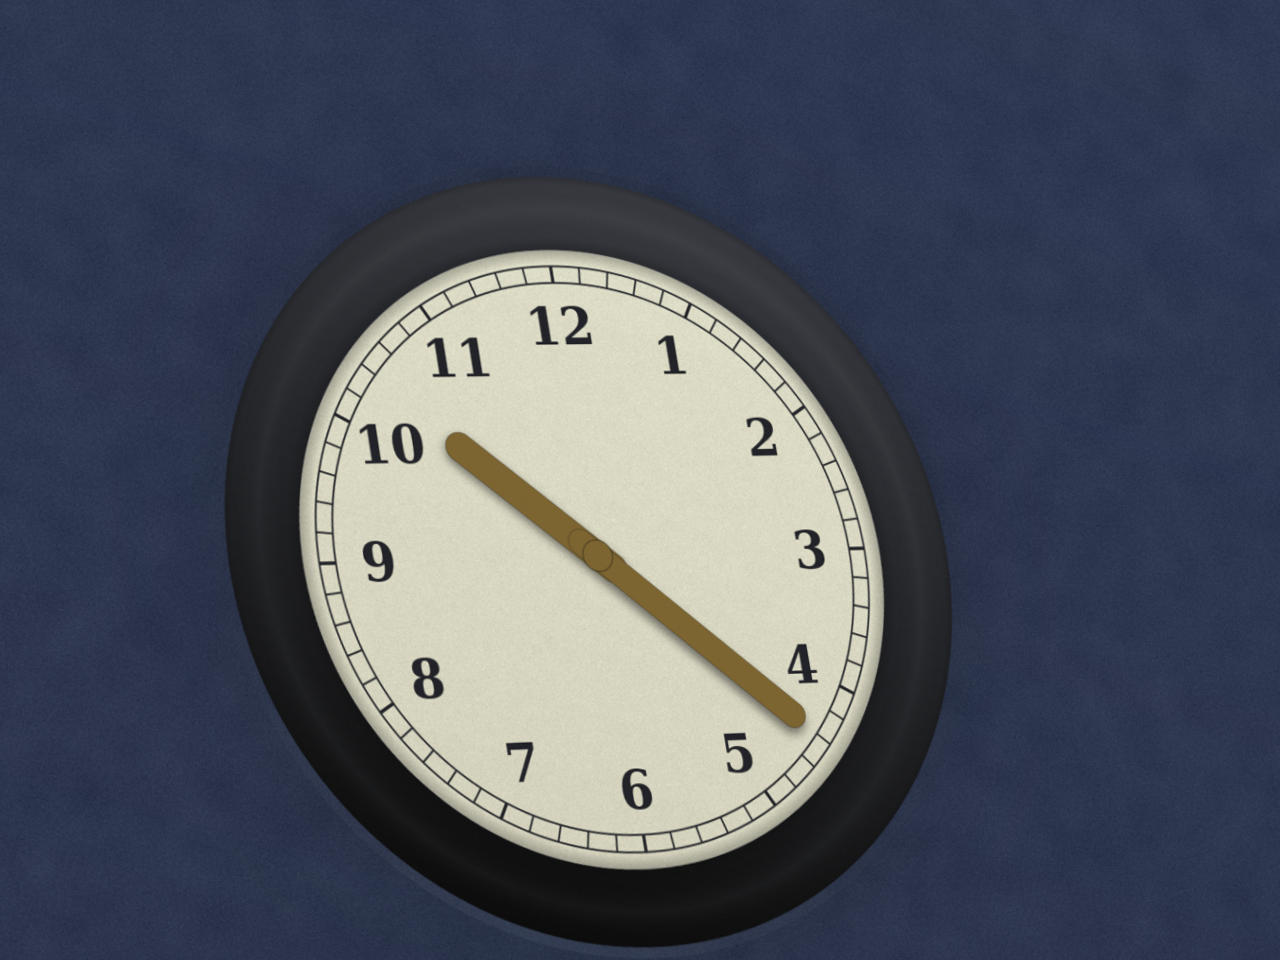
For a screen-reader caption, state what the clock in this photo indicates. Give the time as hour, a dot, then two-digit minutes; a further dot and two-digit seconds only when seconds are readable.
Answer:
10.22
